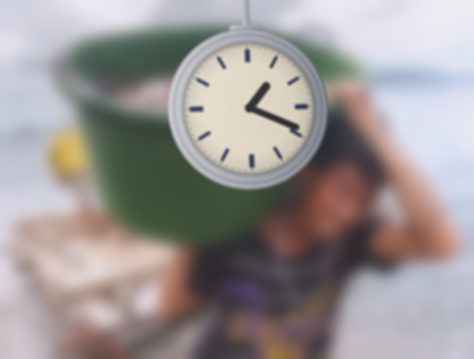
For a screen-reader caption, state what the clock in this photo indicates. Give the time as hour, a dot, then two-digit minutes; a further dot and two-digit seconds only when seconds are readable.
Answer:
1.19
